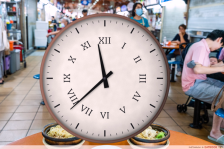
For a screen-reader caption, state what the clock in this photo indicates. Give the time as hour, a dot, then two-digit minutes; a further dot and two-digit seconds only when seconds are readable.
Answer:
11.38
